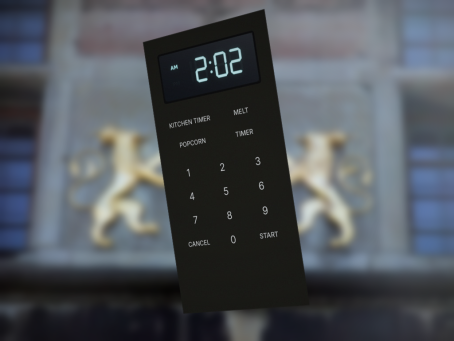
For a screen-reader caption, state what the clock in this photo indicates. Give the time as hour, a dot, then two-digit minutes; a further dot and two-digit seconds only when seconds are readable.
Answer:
2.02
